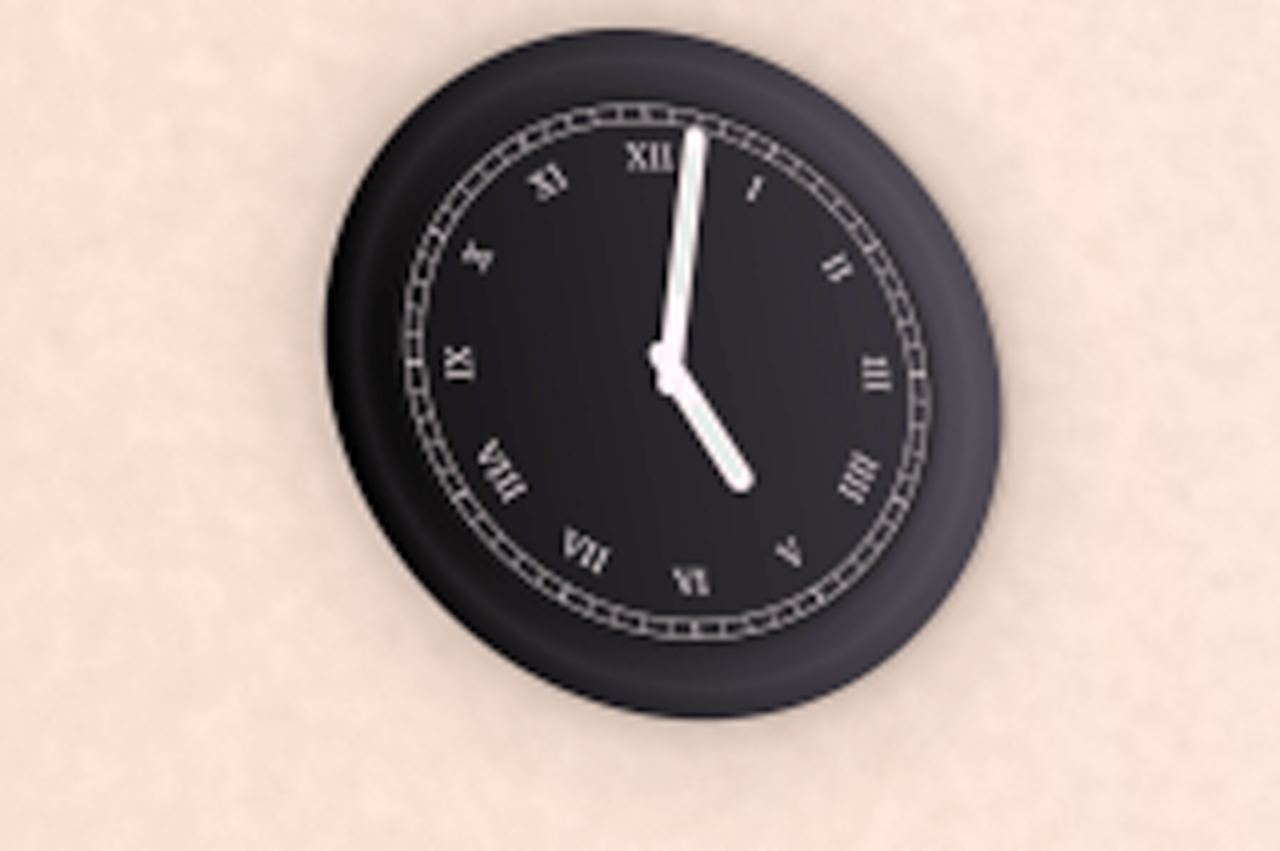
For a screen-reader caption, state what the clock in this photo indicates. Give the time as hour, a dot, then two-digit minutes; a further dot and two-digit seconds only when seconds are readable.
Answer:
5.02
